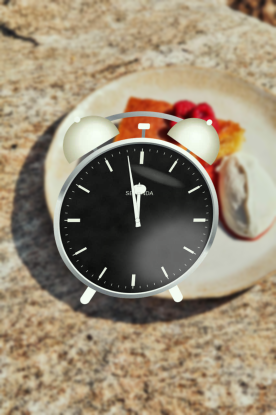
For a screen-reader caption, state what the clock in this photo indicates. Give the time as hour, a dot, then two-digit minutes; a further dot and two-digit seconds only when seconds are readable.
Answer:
11.58
